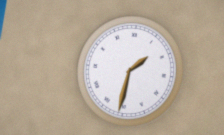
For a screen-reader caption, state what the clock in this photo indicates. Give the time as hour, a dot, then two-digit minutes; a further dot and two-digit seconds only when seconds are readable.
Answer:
1.31
